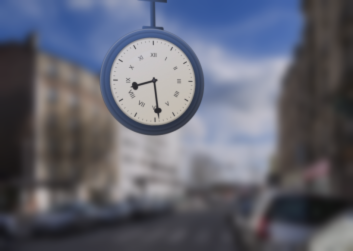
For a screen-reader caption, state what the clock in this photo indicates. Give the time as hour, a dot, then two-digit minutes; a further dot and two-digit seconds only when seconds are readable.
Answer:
8.29
